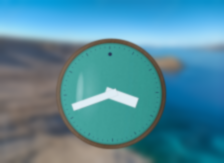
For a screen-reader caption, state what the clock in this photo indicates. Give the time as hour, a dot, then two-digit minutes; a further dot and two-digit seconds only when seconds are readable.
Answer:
3.42
